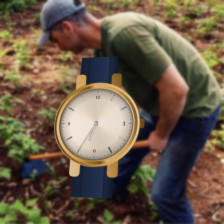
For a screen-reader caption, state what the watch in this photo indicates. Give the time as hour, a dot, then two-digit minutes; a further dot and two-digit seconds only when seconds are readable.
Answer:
6.35
